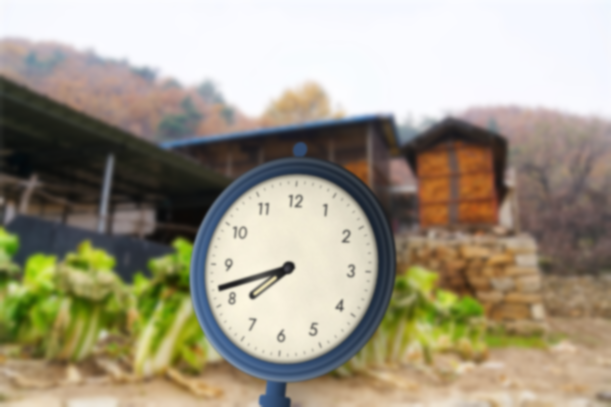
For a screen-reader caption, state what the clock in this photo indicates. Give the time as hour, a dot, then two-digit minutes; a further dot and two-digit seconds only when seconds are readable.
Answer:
7.42
